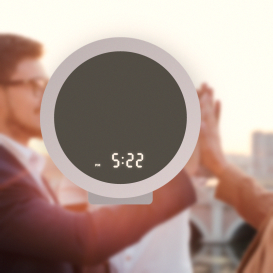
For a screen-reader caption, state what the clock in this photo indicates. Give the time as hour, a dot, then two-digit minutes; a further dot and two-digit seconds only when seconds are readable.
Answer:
5.22
